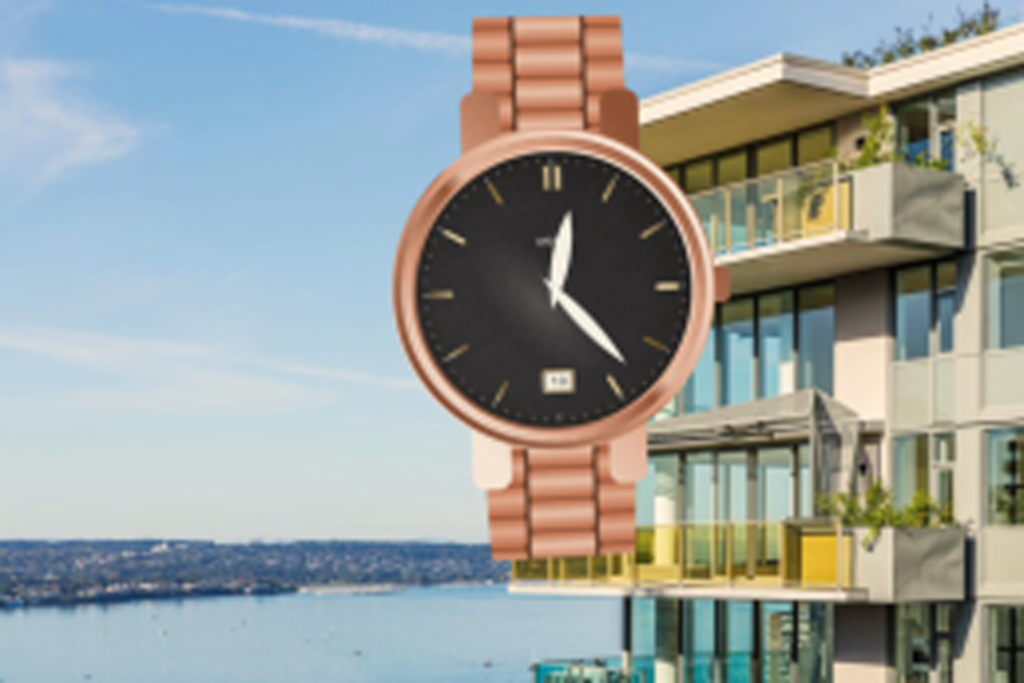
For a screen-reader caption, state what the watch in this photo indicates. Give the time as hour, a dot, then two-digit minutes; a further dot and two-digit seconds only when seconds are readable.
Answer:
12.23
